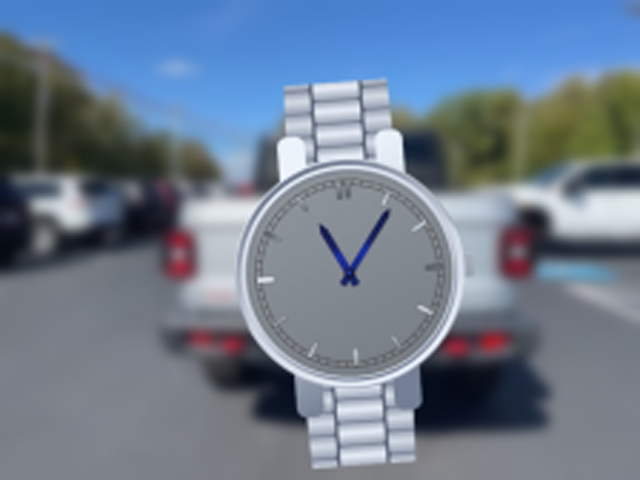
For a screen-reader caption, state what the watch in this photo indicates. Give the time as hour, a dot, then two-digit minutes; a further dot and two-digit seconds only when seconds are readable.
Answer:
11.06
